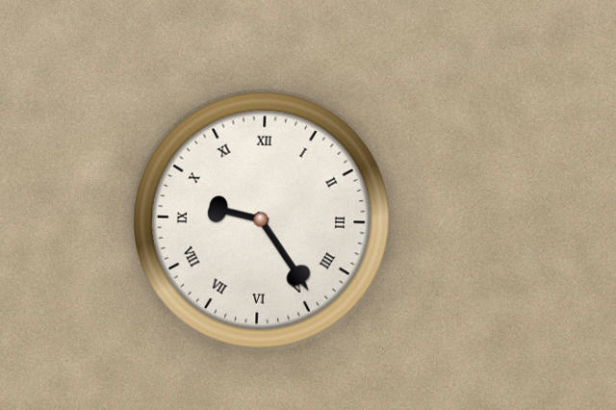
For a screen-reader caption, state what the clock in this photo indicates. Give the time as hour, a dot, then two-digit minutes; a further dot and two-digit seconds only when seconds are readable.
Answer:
9.24
